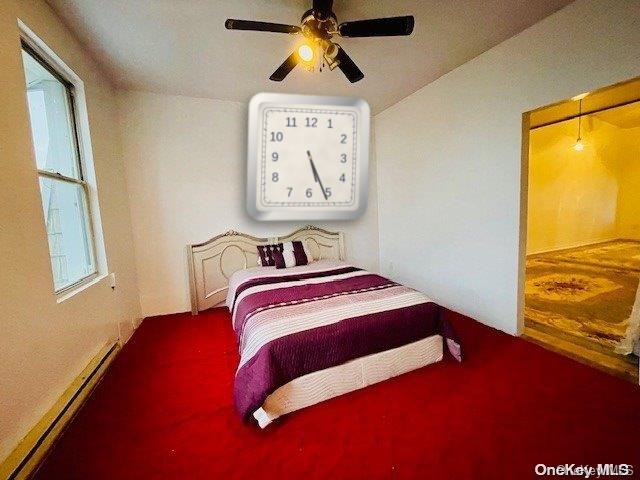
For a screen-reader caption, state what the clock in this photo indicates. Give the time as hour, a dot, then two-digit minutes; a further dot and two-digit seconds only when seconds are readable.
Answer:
5.26
